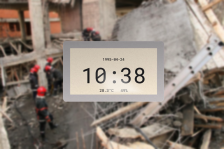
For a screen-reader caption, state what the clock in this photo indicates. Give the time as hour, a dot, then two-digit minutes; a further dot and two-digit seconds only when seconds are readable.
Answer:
10.38
